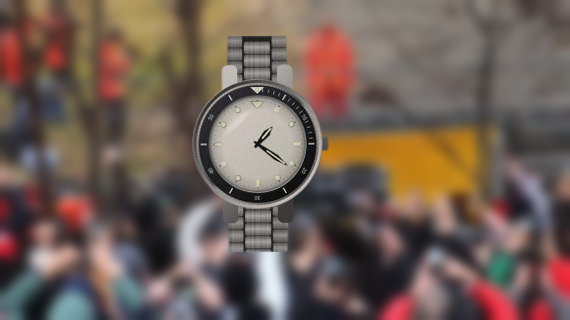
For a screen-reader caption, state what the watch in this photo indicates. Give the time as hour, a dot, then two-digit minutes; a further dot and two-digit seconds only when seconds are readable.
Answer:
1.21
